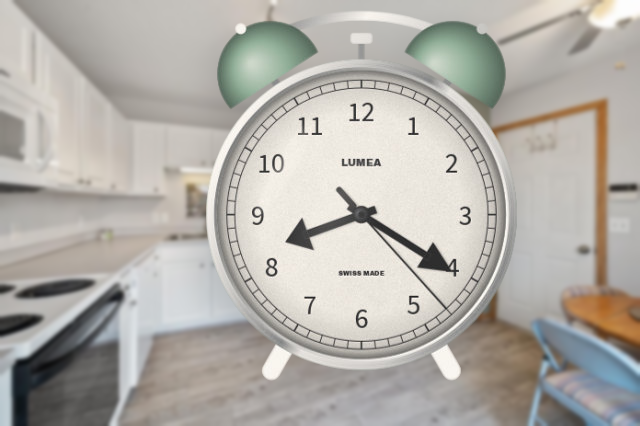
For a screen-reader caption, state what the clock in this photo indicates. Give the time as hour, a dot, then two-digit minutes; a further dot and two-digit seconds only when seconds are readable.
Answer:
8.20.23
